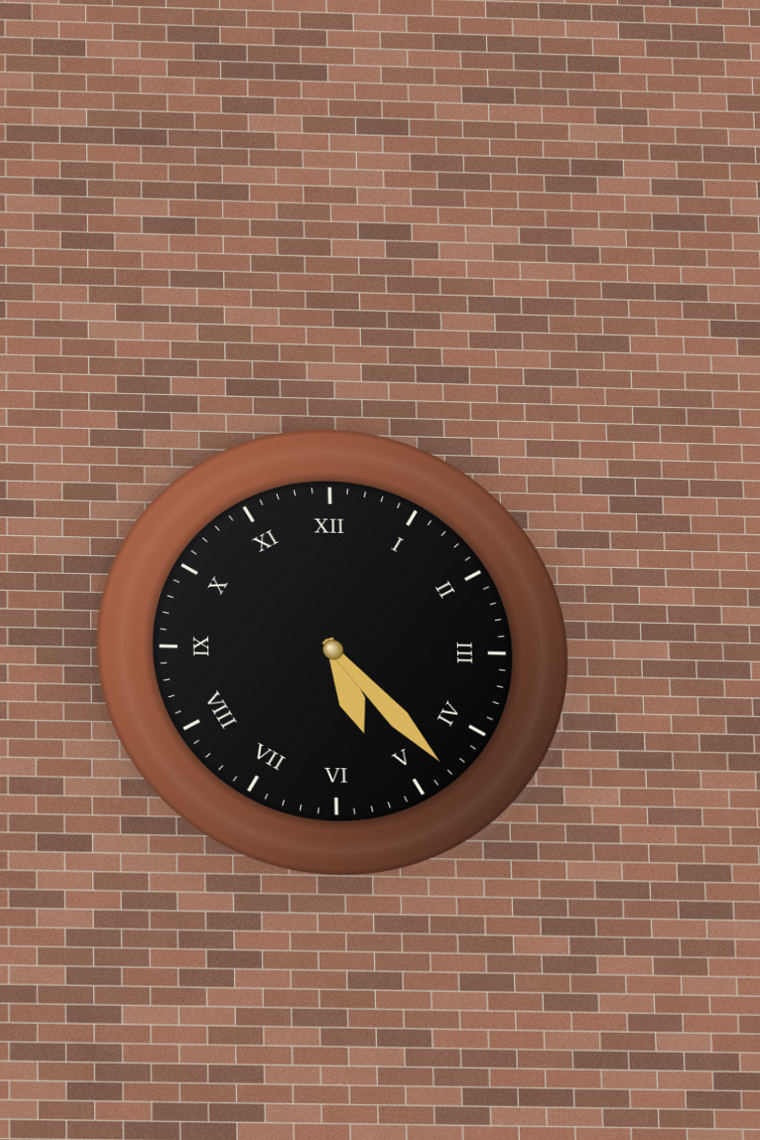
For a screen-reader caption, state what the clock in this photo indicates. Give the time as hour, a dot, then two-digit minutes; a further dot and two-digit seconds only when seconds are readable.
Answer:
5.23
